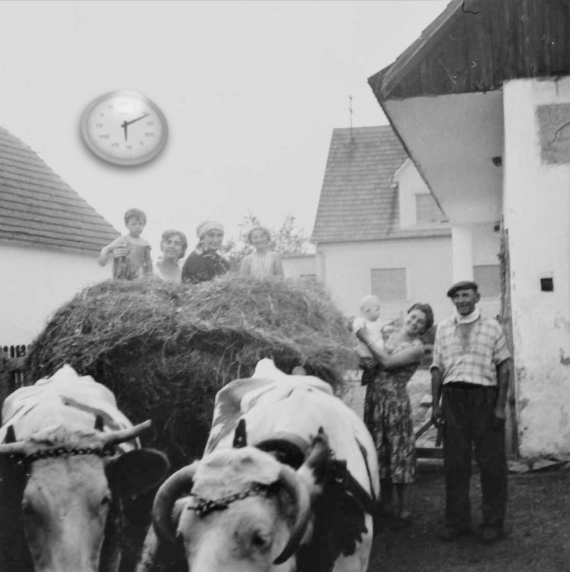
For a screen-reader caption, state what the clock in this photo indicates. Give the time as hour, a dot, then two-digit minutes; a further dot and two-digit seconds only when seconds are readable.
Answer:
6.11
